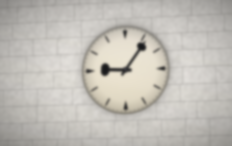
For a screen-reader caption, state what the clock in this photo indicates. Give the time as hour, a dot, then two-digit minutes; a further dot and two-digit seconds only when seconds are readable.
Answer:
9.06
